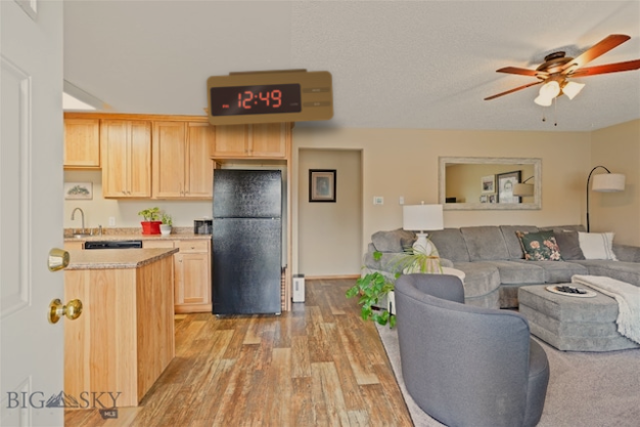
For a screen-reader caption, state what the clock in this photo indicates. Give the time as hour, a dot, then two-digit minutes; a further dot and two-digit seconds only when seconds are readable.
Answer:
12.49
